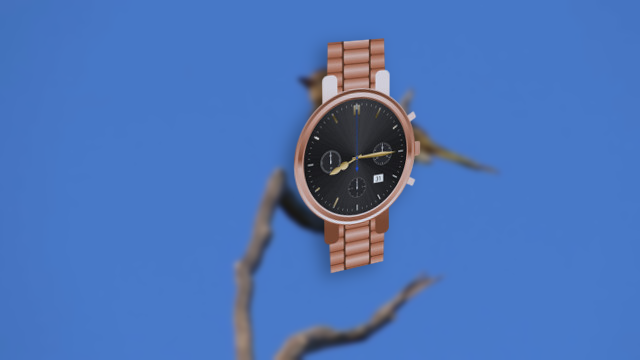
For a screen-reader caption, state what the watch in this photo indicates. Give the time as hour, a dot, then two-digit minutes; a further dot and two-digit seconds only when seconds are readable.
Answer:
8.15
